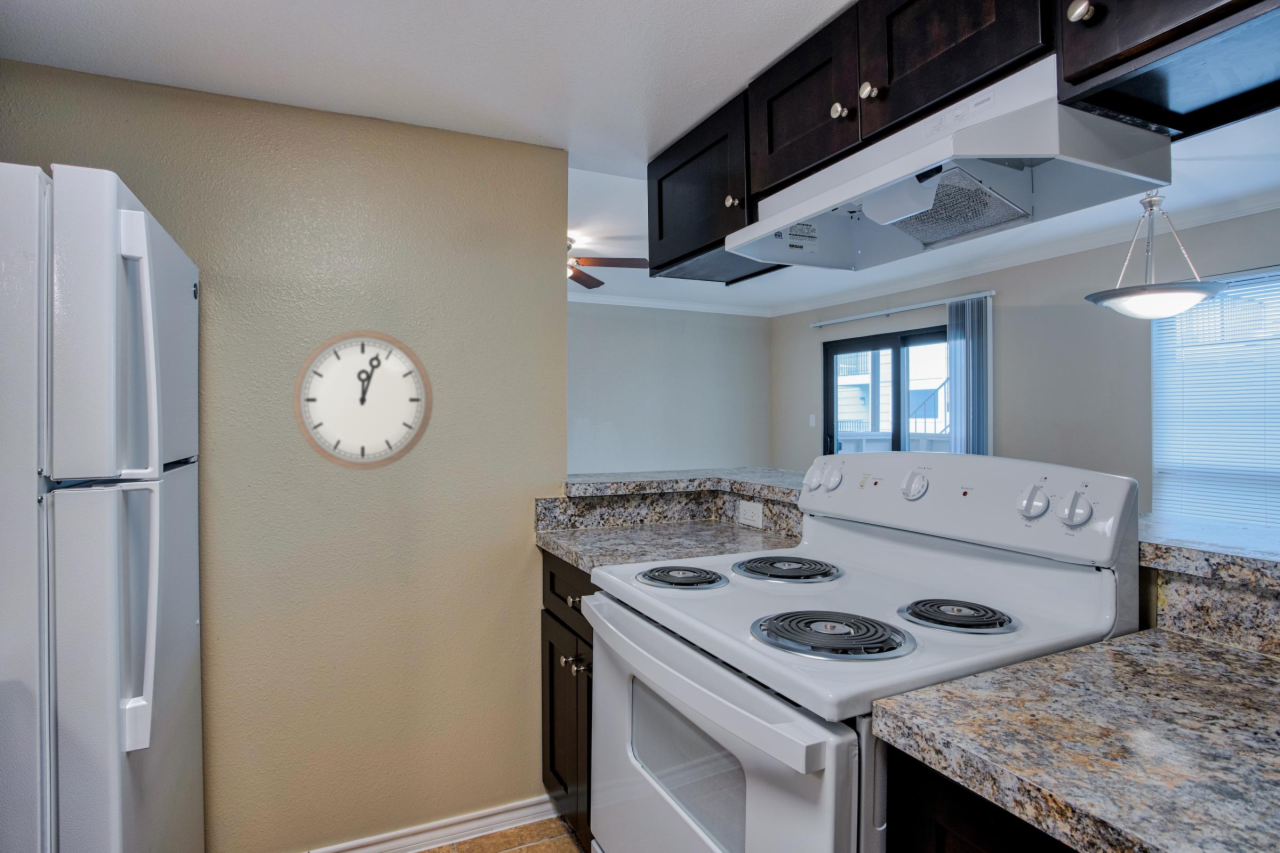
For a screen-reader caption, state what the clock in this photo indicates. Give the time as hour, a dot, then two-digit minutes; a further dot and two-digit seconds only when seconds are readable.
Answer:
12.03
